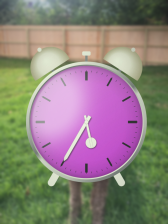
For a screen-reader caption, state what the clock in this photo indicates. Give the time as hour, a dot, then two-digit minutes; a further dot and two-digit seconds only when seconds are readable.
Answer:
5.35
